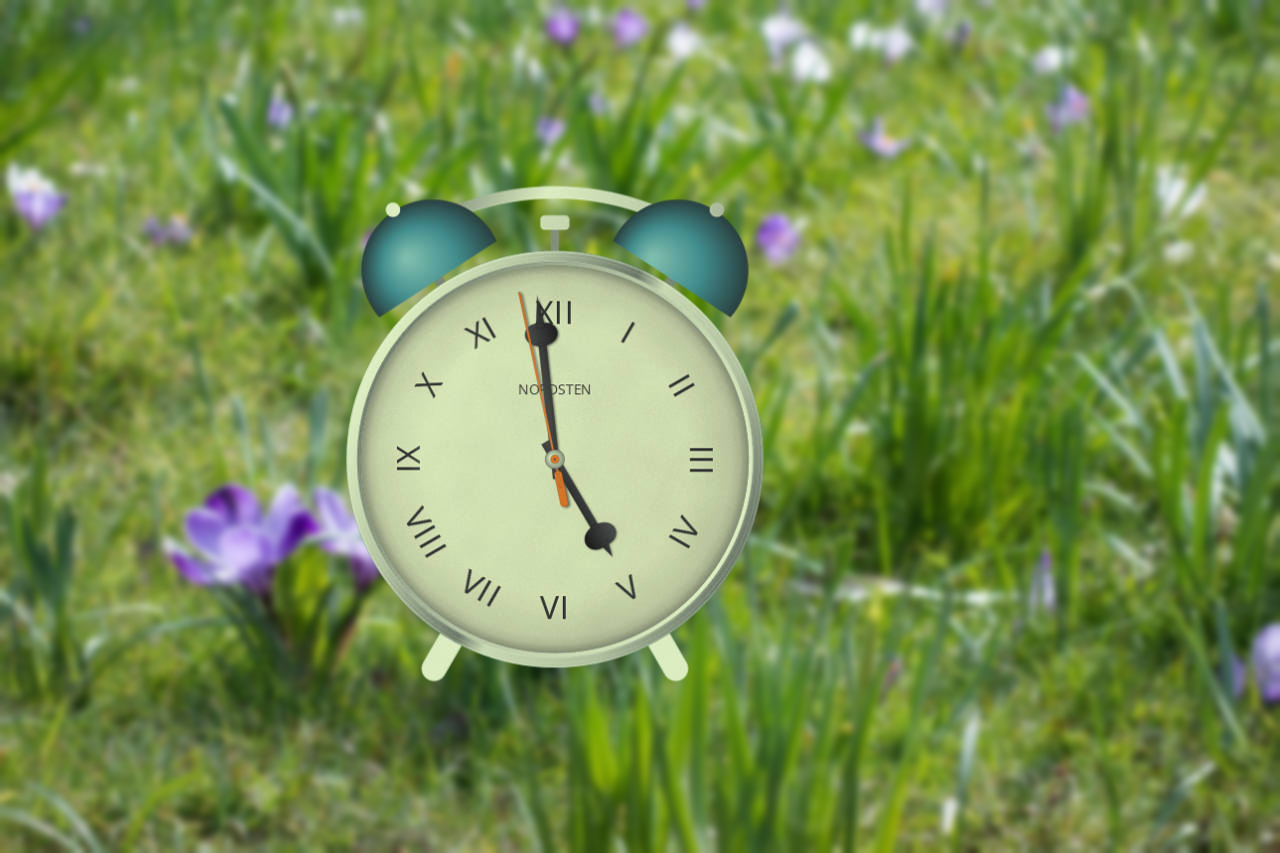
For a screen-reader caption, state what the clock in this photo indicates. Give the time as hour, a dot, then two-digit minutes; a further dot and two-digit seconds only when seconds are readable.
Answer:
4.58.58
